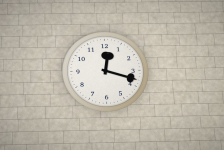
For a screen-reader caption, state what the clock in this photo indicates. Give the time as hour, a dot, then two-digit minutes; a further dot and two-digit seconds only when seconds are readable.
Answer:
12.18
